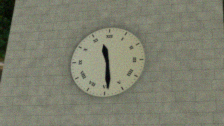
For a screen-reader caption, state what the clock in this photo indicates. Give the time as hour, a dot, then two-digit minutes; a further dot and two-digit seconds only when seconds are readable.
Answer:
11.29
